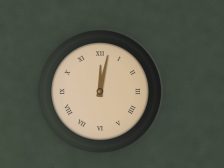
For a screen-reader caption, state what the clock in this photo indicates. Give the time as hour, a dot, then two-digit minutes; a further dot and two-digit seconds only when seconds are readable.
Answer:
12.02
